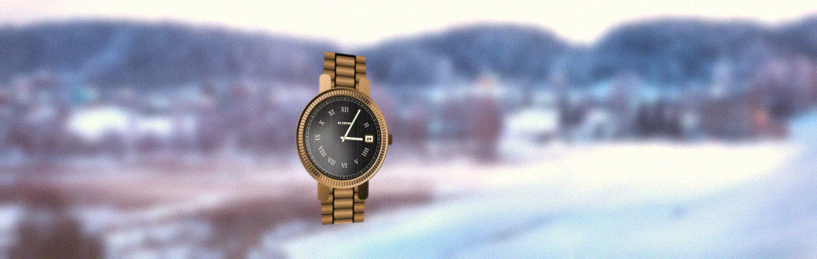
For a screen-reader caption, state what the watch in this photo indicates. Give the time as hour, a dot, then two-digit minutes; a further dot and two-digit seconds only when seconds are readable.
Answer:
3.05
